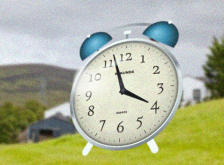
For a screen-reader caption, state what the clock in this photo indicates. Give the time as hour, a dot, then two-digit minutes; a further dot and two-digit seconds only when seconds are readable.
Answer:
3.57
